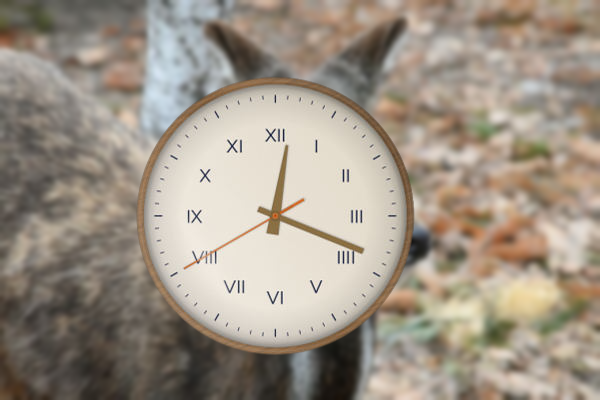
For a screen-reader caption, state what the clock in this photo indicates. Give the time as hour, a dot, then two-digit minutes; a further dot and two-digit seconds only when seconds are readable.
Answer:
12.18.40
